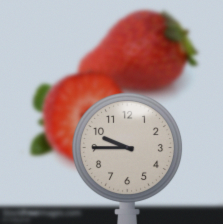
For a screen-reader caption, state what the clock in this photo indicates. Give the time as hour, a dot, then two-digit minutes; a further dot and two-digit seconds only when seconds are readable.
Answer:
9.45
